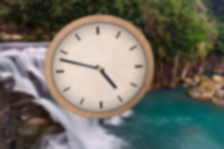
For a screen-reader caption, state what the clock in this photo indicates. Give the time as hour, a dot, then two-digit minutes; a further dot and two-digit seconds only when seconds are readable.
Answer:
4.48
